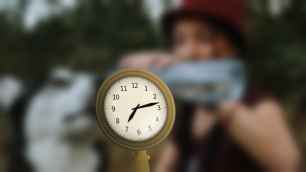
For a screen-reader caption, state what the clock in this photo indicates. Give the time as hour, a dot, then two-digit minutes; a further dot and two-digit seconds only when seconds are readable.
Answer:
7.13
